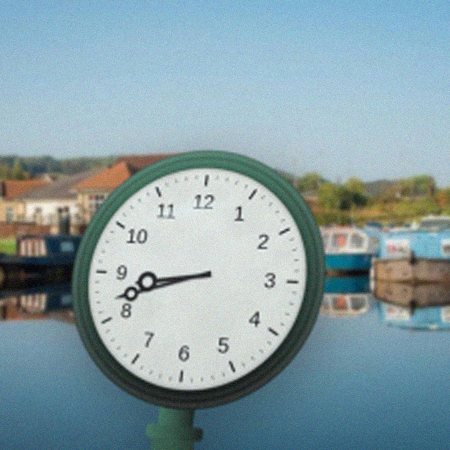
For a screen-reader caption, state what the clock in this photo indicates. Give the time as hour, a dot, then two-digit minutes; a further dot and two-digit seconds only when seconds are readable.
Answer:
8.42
